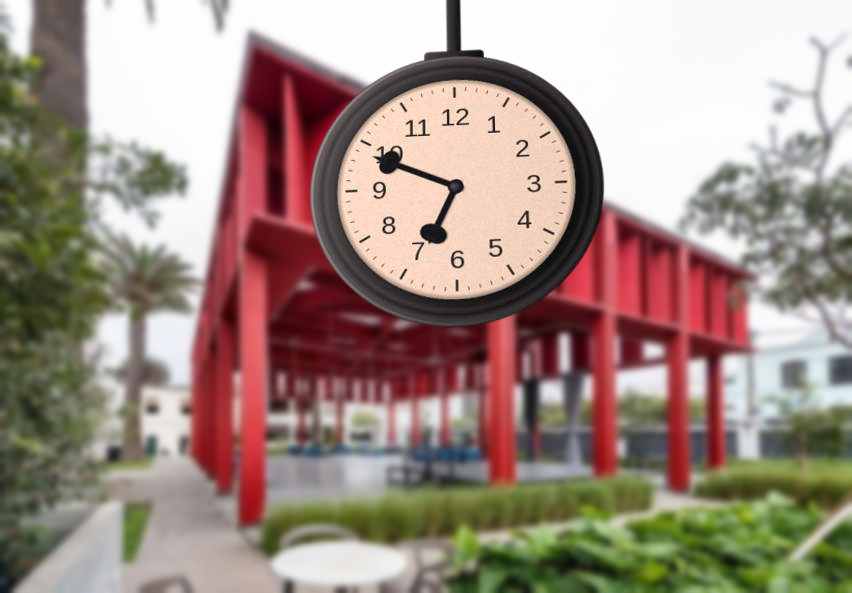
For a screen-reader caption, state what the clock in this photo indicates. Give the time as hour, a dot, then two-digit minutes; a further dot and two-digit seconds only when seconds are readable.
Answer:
6.49
